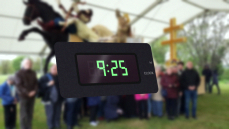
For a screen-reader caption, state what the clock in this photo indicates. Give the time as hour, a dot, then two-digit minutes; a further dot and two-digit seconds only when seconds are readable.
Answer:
9.25
